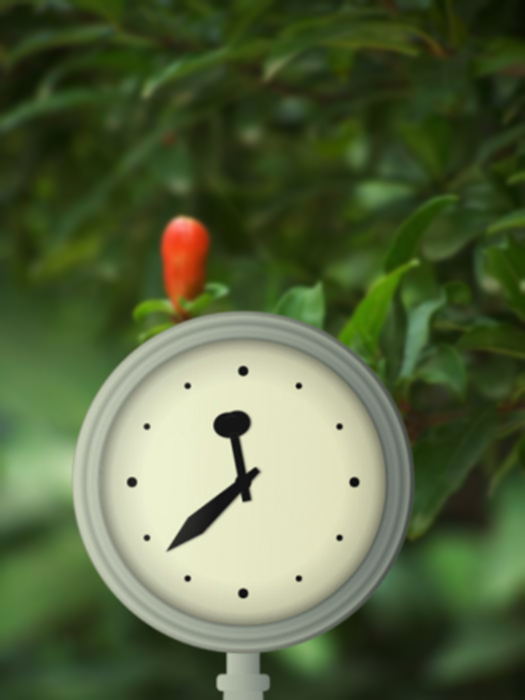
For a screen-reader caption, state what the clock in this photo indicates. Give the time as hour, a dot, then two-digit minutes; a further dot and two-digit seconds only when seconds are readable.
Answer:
11.38
